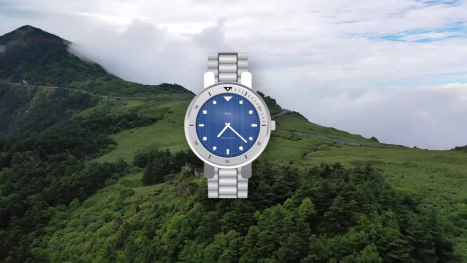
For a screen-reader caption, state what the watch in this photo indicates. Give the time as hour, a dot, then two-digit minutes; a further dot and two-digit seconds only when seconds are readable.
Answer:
7.22
